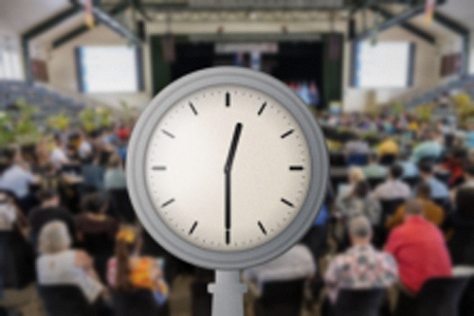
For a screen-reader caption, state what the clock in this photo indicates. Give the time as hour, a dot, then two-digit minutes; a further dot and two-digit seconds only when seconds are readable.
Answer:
12.30
